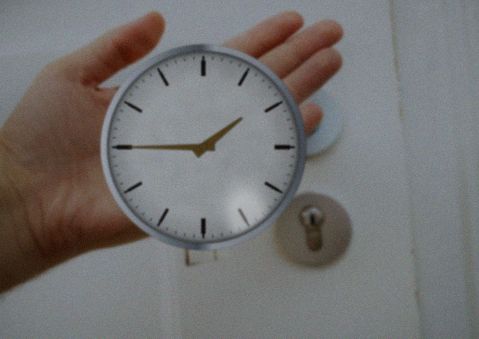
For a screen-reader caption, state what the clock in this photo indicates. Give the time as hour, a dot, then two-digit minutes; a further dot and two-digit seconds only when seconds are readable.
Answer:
1.45
